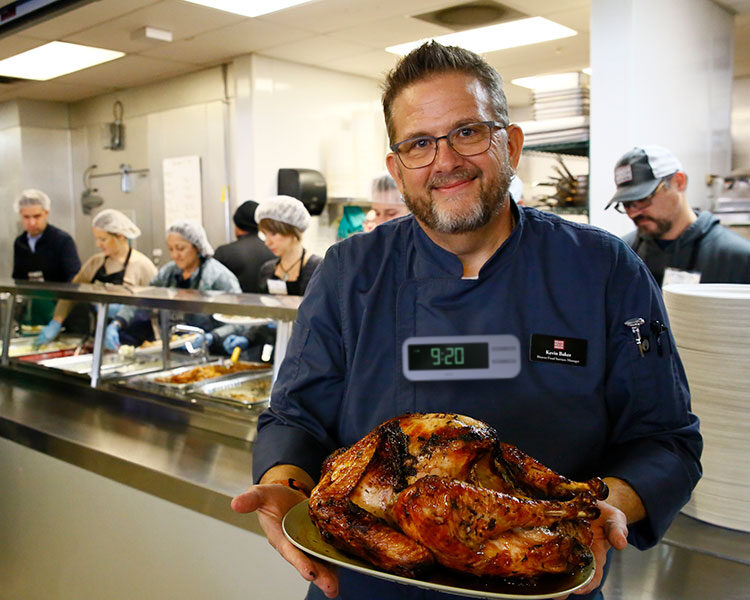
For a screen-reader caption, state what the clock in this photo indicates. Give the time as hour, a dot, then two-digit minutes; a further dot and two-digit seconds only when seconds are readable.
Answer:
9.20
